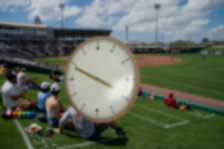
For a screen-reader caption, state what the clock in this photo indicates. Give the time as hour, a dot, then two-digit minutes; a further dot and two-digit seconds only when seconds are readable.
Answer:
3.49
